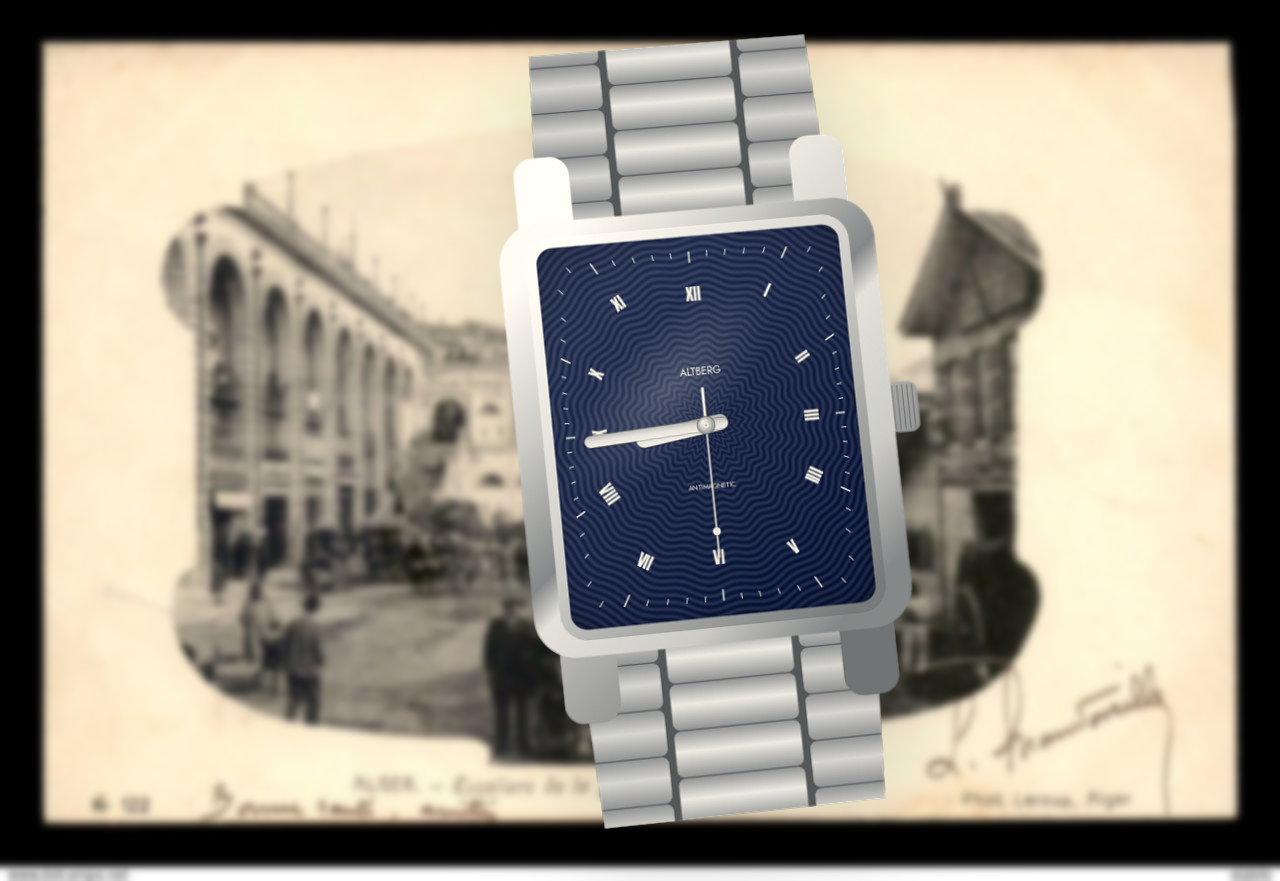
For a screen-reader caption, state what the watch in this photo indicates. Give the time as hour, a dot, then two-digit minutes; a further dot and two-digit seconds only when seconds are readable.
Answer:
8.44.30
